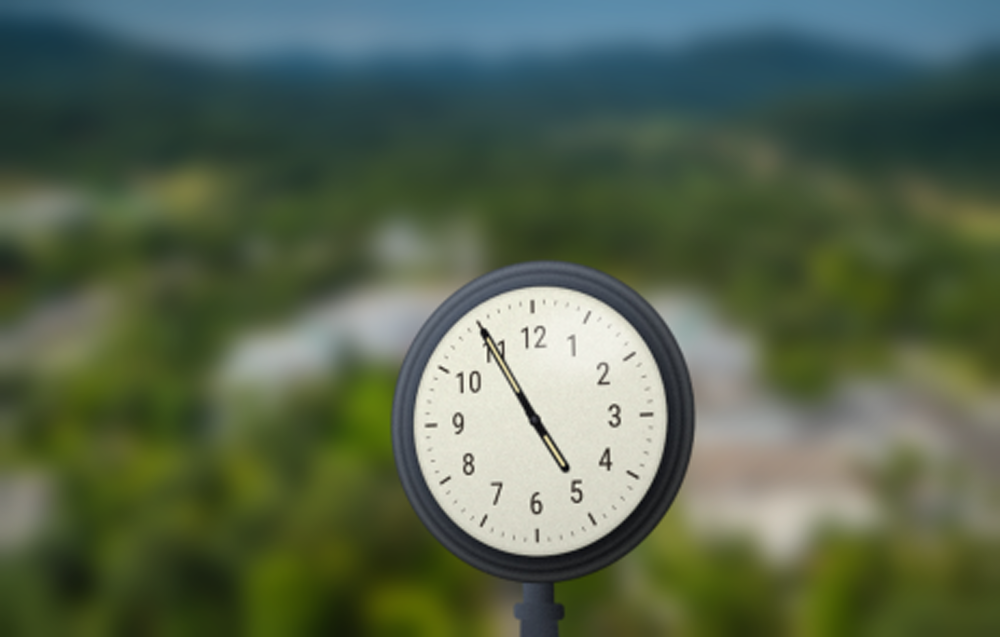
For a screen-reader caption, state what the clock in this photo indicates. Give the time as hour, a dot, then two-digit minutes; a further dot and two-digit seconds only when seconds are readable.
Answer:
4.55
